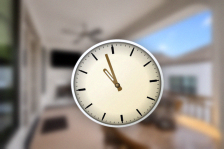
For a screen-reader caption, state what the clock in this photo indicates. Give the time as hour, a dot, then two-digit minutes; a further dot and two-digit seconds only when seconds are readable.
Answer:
10.58
